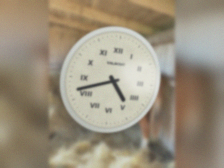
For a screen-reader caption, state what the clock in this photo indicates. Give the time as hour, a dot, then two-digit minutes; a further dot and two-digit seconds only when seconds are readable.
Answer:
4.42
